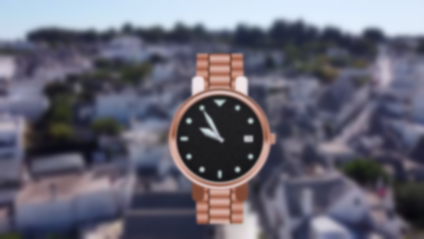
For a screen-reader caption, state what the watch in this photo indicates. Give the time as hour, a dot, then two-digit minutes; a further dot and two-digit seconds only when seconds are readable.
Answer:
9.55
